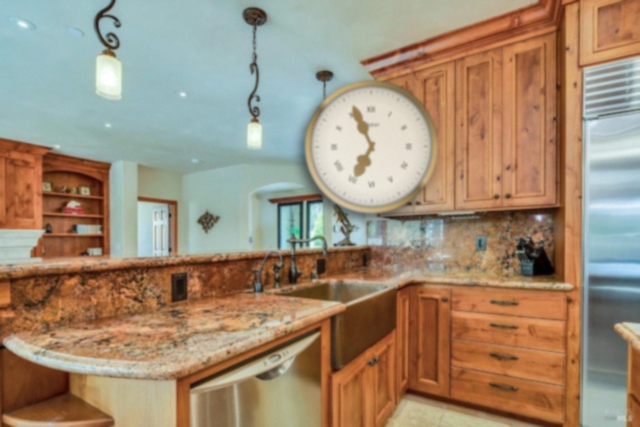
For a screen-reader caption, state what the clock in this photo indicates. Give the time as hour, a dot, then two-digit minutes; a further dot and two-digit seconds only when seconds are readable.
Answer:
6.56
